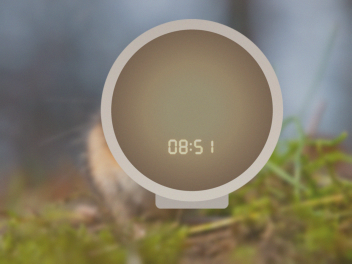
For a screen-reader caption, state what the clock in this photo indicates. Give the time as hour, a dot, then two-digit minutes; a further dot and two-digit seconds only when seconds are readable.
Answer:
8.51
